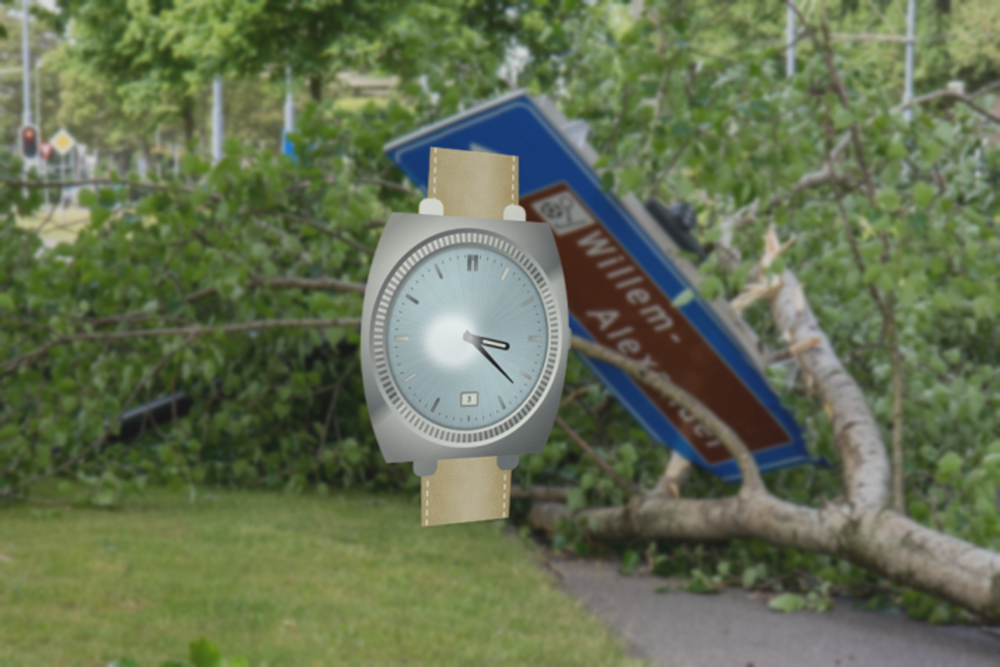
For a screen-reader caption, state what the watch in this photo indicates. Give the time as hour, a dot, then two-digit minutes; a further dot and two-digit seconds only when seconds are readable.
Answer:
3.22
